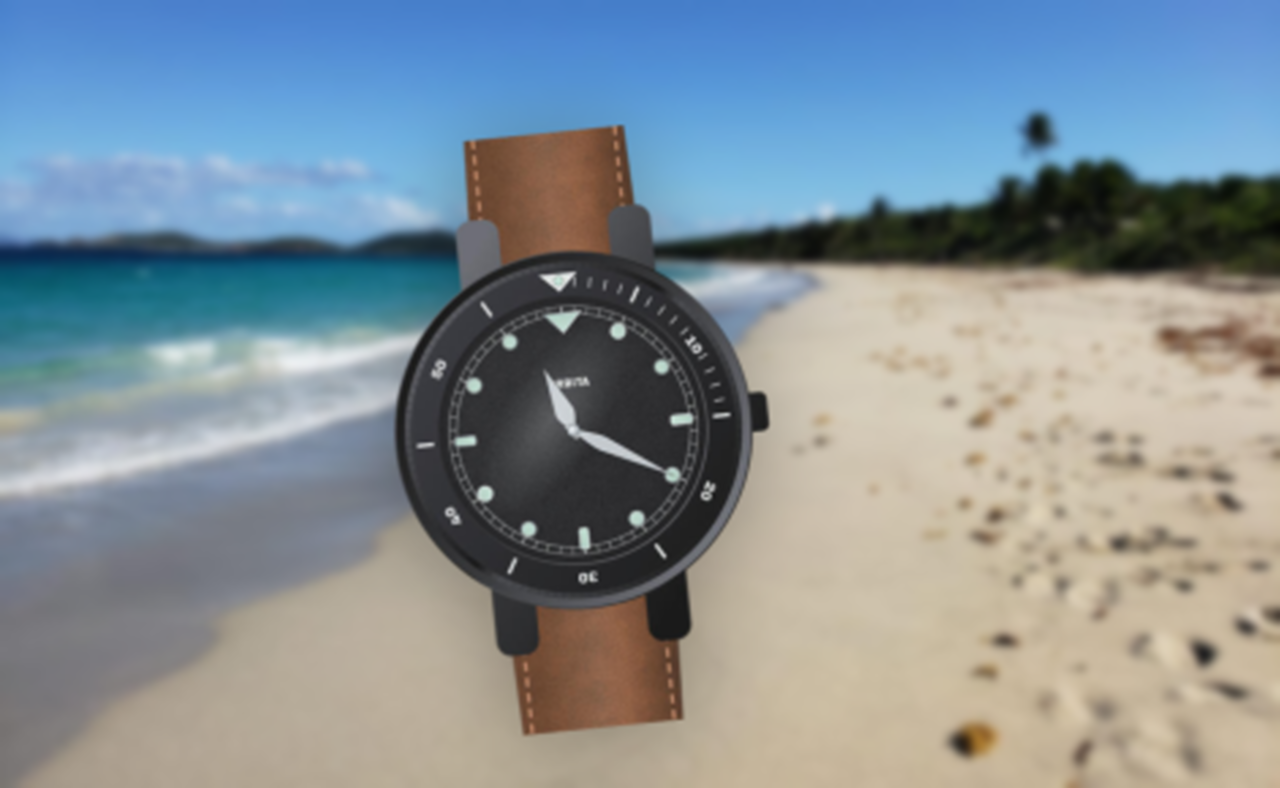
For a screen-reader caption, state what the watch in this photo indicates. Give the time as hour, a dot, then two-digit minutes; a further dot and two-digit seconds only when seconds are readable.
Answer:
11.20
